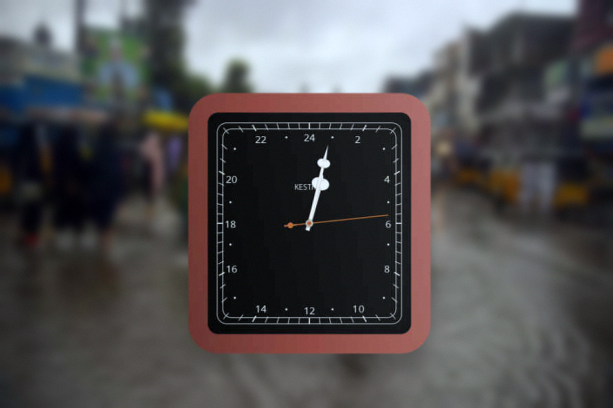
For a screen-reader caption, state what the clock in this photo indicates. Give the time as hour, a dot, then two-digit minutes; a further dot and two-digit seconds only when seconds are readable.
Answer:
1.02.14
